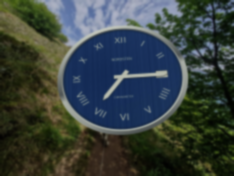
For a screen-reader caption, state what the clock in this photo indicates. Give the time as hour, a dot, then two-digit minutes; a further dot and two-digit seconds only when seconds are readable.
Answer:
7.15
